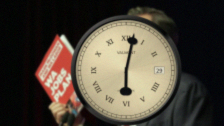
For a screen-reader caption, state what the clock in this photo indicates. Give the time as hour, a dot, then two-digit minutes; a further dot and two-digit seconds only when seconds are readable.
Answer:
6.02
